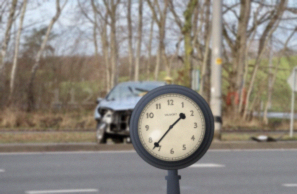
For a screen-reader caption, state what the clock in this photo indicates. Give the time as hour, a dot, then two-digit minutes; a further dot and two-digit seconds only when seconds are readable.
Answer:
1.37
